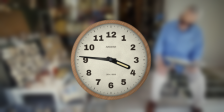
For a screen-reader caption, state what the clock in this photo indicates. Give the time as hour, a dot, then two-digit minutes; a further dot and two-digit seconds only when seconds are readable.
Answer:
3.46
